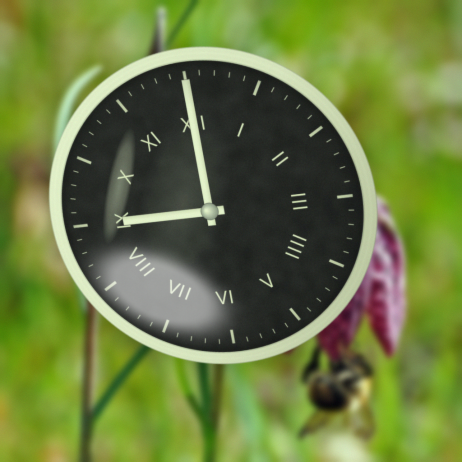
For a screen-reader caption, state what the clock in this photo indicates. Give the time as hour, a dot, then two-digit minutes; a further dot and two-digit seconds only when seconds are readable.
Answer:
9.00
